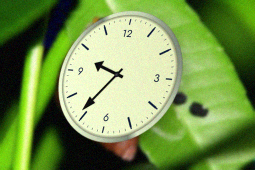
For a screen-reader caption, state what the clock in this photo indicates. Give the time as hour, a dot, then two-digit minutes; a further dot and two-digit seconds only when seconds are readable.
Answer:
9.36
